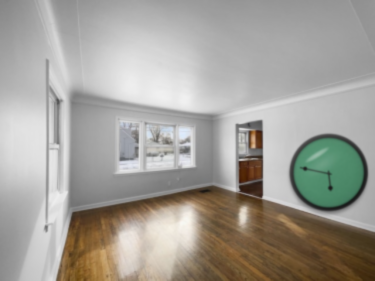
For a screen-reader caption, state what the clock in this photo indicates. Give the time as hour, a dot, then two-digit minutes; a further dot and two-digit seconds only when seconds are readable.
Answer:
5.47
